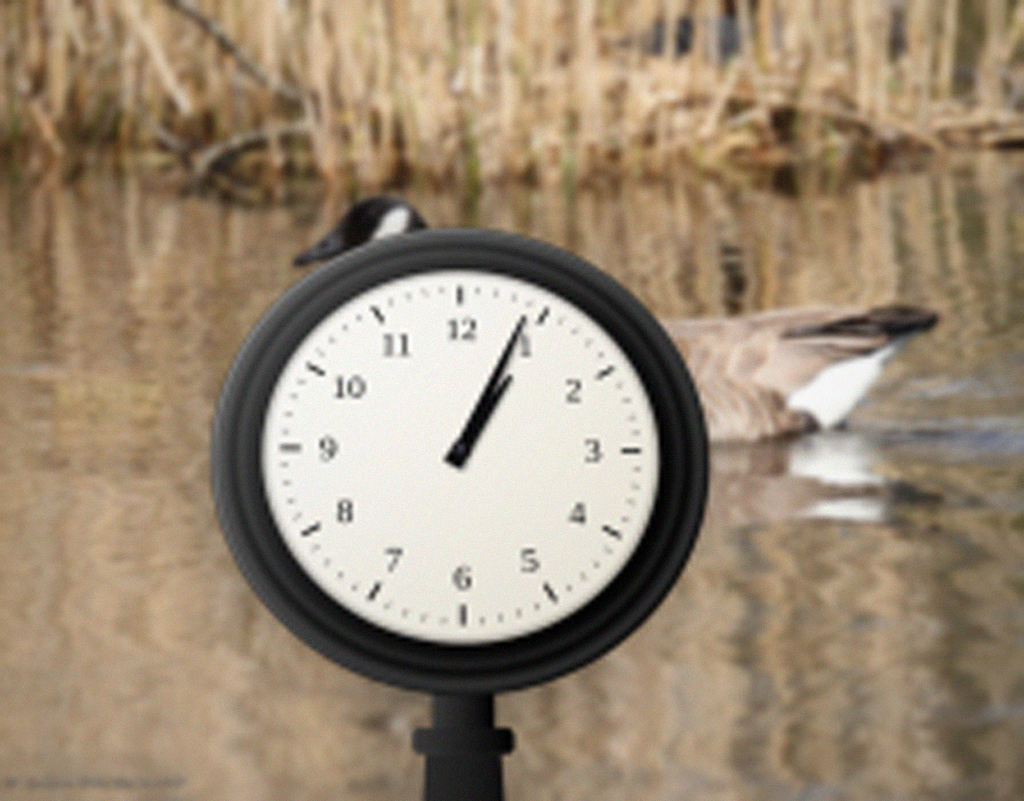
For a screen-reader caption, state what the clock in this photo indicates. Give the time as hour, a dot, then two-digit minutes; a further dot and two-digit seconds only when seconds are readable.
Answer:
1.04
